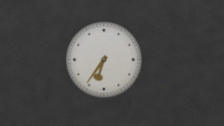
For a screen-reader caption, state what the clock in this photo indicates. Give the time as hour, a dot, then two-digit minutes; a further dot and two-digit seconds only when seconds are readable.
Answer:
6.36
